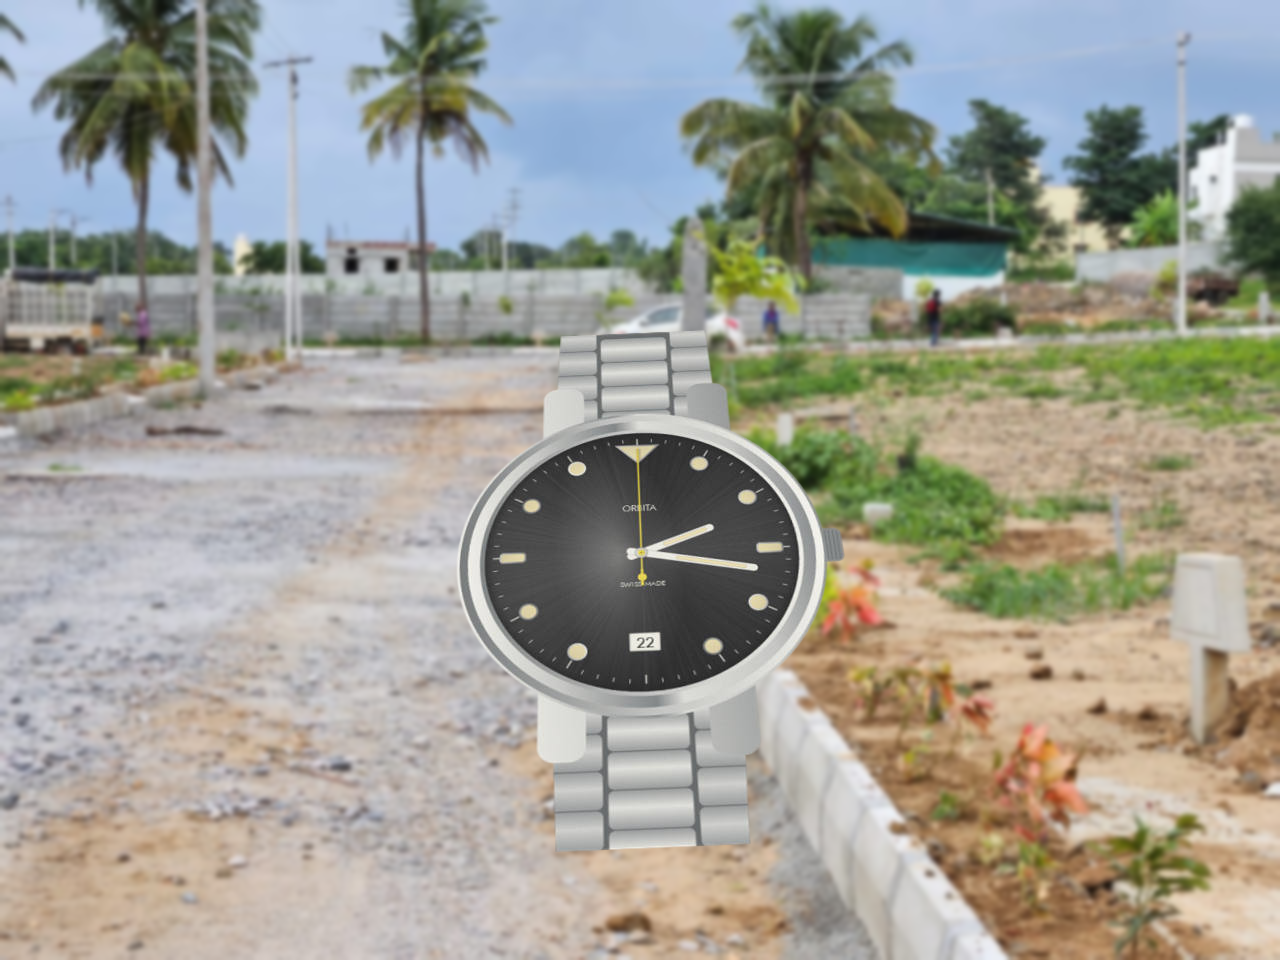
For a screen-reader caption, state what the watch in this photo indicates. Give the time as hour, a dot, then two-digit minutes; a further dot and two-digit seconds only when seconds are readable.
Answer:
2.17.00
